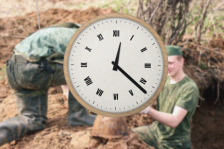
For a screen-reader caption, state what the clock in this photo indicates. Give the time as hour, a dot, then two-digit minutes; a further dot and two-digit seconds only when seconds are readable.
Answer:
12.22
